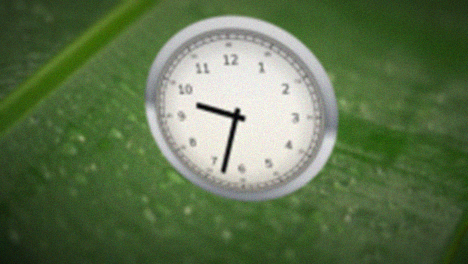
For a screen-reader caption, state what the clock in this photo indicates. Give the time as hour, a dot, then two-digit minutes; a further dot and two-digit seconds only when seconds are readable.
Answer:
9.33
